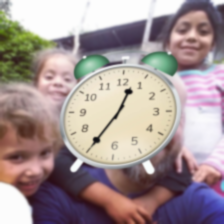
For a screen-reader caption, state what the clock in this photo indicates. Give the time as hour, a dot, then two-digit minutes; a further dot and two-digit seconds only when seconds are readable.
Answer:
12.35
